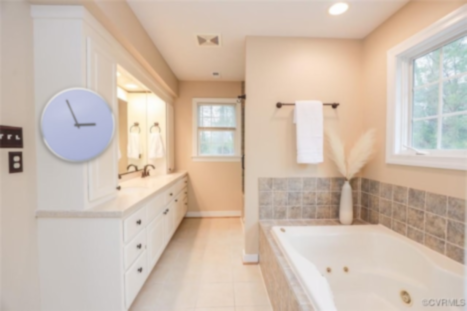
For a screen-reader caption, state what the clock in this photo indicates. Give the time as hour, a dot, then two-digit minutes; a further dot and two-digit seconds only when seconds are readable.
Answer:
2.56
